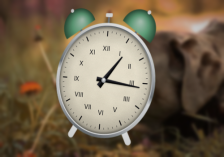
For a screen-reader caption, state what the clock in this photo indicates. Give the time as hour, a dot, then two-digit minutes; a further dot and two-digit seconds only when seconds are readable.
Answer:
1.16
